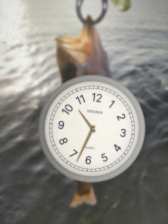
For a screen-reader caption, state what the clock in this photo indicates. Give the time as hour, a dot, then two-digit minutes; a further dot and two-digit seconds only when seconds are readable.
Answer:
10.33
